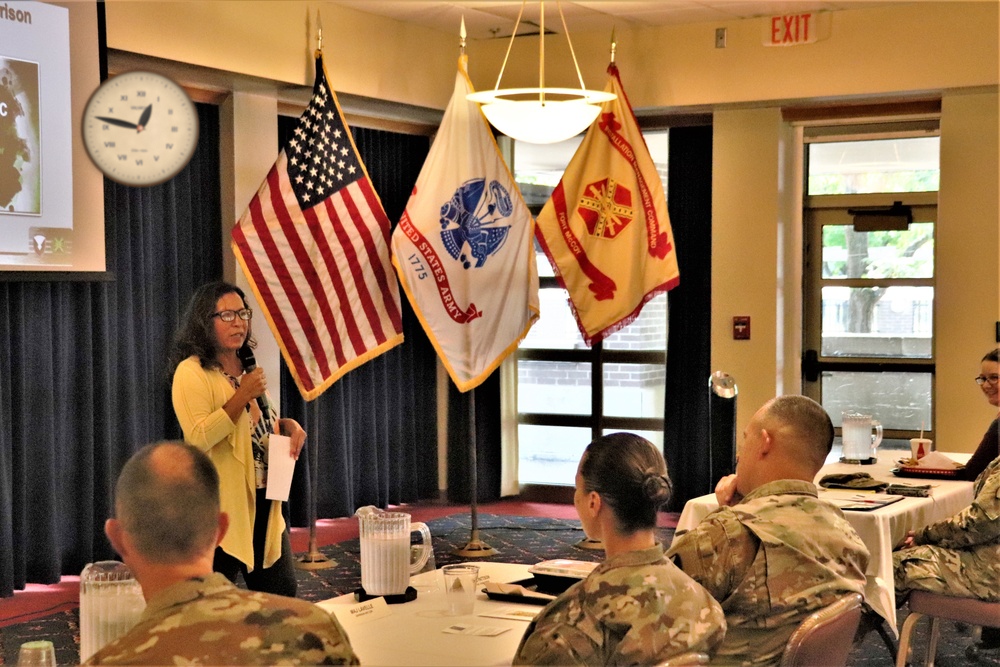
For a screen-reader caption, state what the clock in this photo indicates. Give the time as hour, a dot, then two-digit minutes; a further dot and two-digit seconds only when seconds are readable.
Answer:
12.47
